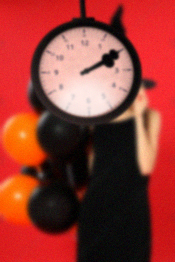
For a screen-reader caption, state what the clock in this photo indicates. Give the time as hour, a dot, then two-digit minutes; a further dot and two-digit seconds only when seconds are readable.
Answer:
2.10
